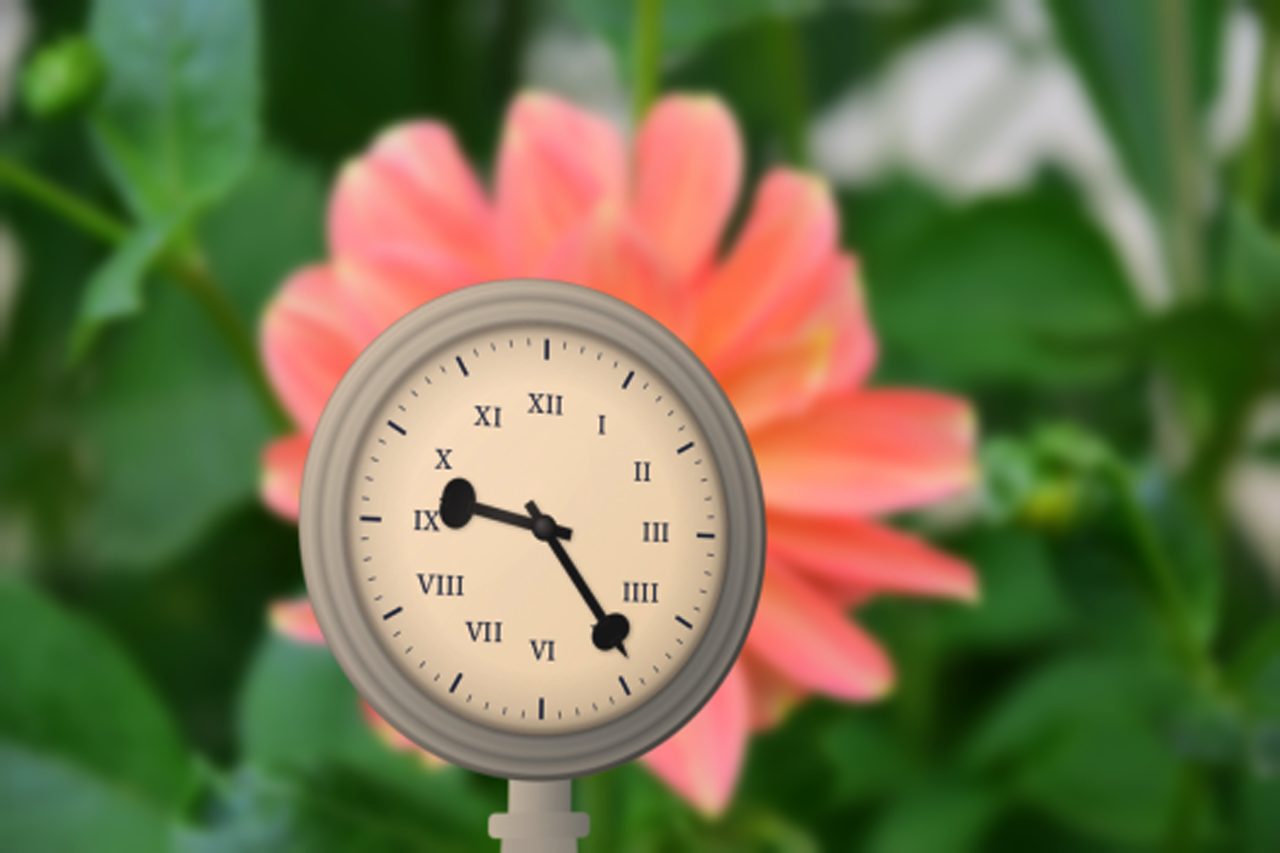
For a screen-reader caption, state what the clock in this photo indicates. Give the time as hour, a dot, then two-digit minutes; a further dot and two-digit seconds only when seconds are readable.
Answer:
9.24
